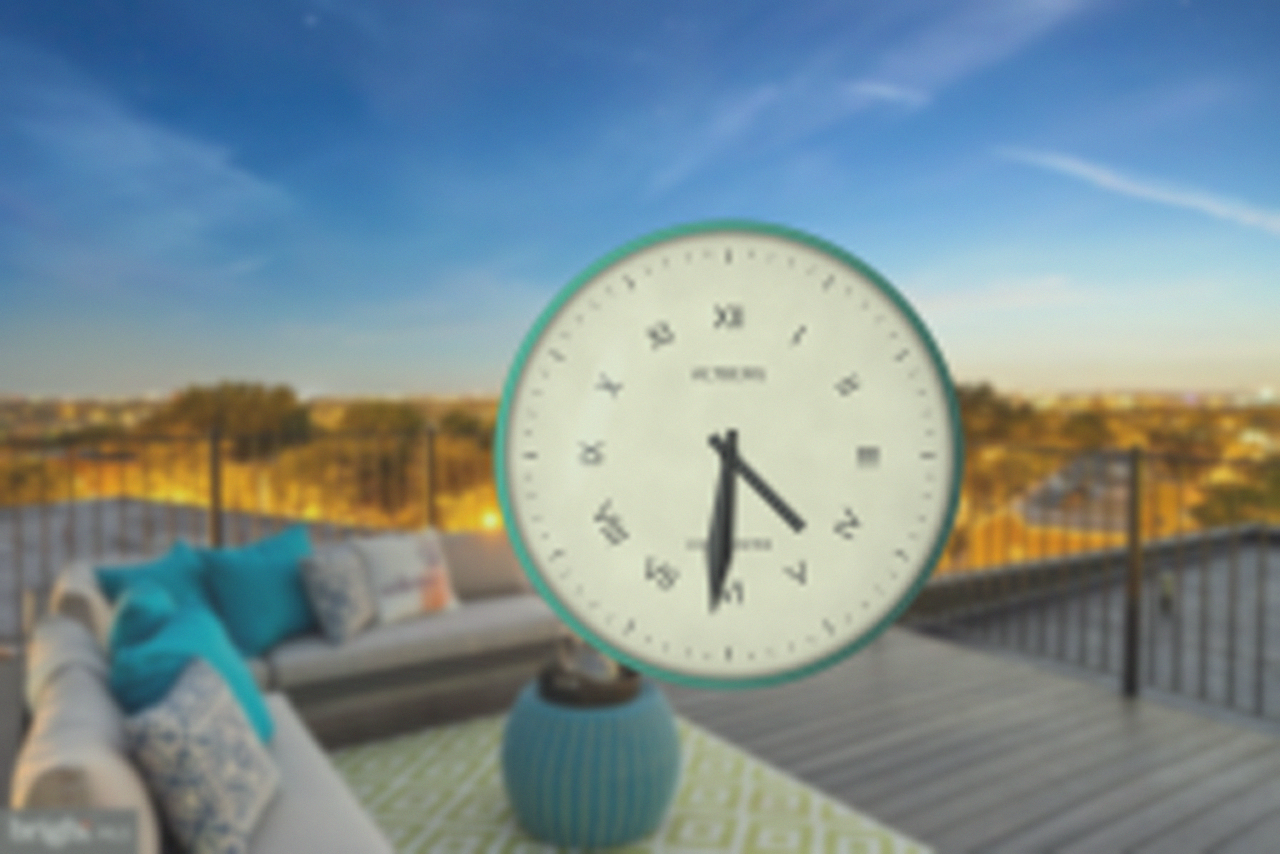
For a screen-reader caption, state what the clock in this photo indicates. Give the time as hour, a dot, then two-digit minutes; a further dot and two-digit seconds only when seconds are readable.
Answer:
4.31
